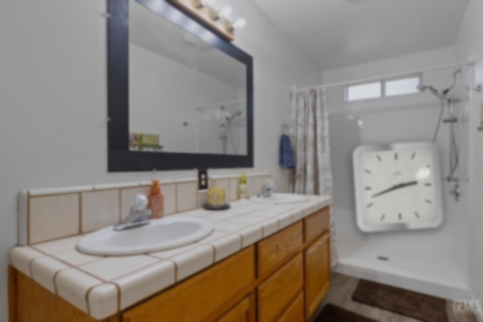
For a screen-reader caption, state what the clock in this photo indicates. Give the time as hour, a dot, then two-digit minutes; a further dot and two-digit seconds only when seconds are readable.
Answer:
2.42
